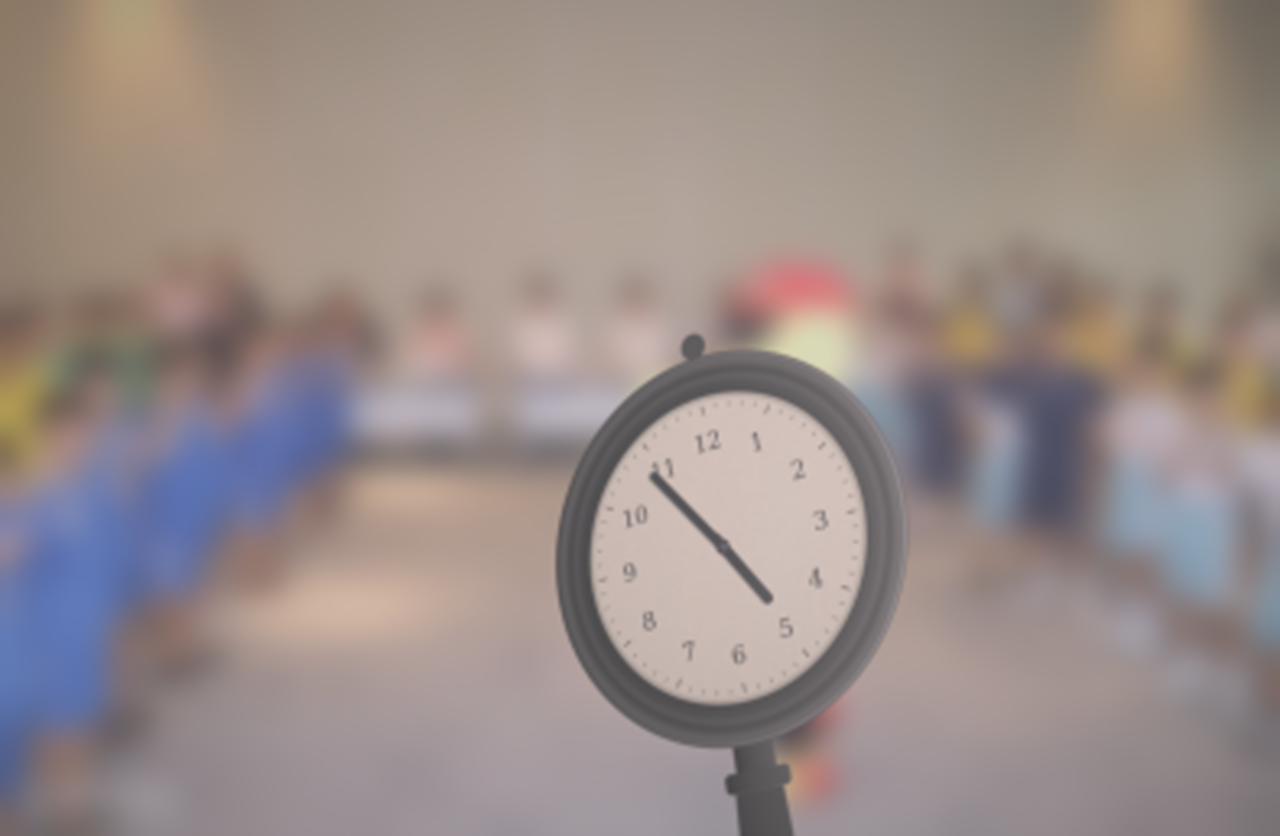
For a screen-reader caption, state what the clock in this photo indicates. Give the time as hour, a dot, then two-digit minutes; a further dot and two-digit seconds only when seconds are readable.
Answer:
4.54
